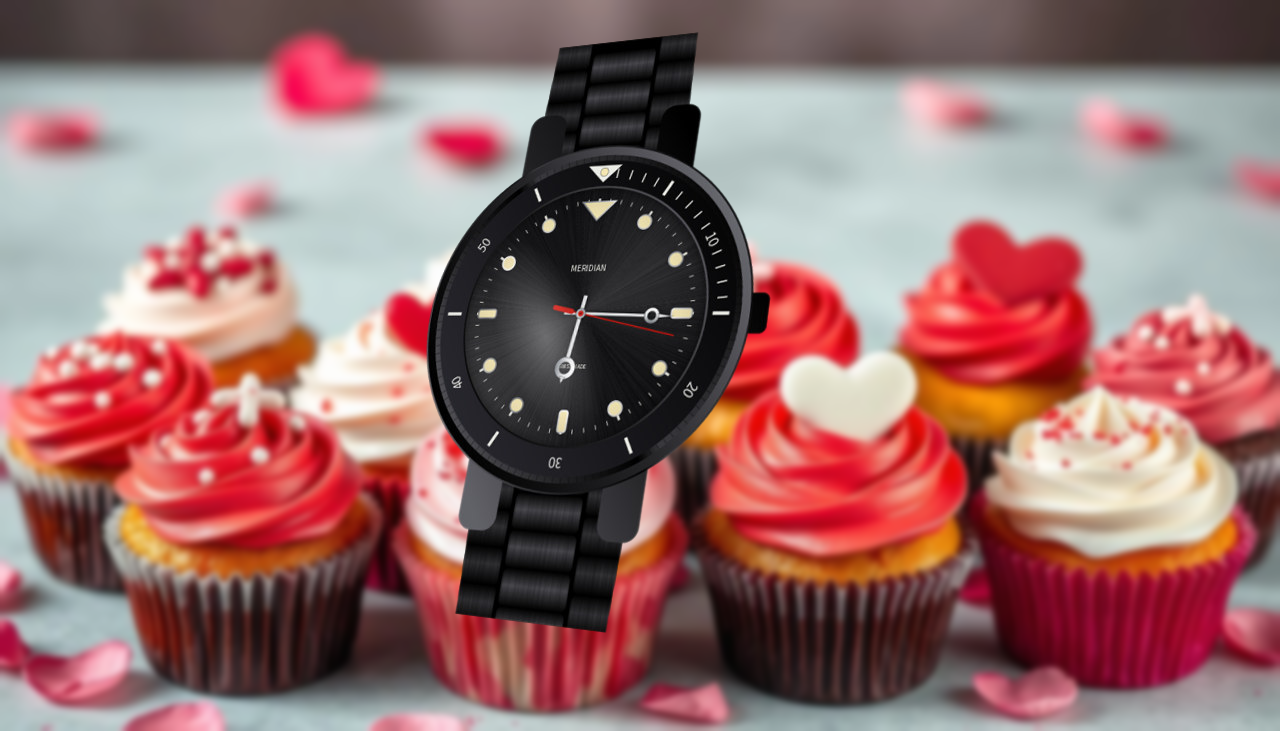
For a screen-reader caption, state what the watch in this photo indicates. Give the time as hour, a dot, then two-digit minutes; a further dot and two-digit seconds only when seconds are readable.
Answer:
6.15.17
